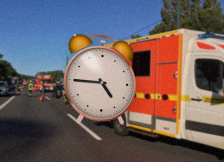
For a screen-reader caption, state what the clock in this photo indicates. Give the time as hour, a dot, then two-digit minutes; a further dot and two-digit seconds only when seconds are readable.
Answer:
4.45
